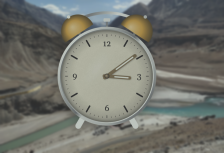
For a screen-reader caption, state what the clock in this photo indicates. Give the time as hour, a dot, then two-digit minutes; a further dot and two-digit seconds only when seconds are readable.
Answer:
3.09
